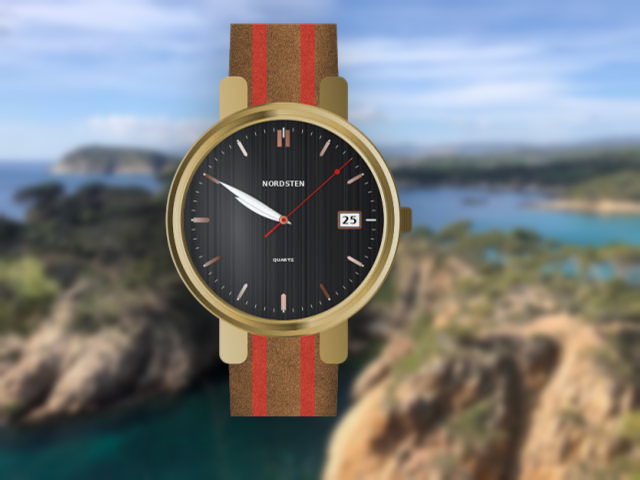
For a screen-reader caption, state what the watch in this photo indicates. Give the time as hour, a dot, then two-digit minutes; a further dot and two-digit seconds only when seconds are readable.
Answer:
9.50.08
